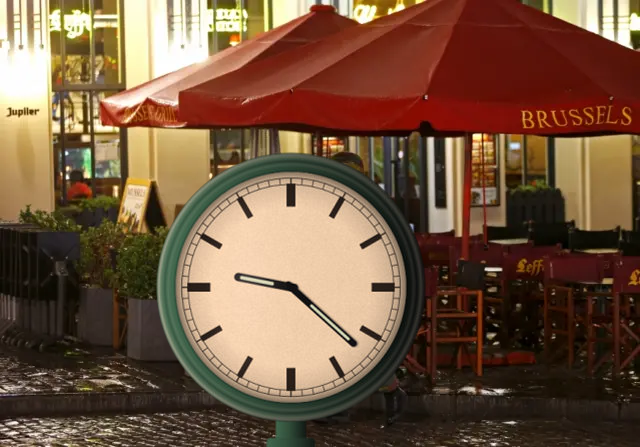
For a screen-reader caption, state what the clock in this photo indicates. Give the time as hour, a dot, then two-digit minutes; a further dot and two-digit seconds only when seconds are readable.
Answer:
9.22
